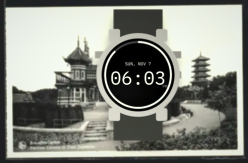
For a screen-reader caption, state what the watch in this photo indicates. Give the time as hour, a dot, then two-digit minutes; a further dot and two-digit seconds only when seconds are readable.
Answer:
6.03
